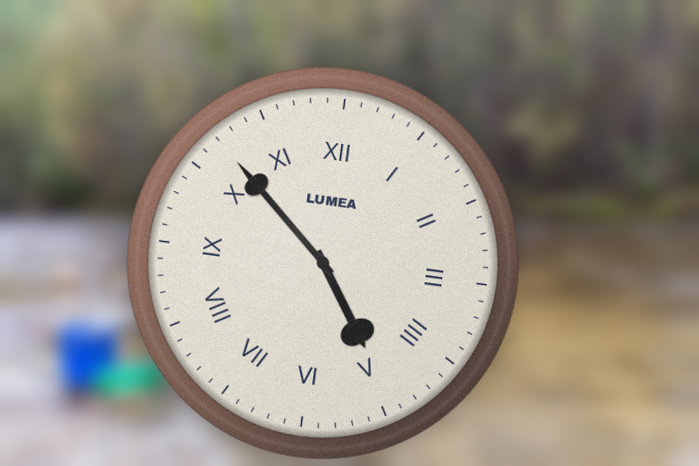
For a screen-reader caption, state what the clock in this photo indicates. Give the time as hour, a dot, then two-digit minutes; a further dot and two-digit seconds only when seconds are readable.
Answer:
4.52
